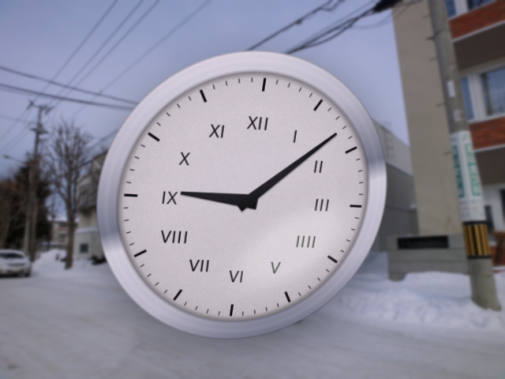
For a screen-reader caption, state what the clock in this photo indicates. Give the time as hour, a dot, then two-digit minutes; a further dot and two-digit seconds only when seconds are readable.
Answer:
9.08
